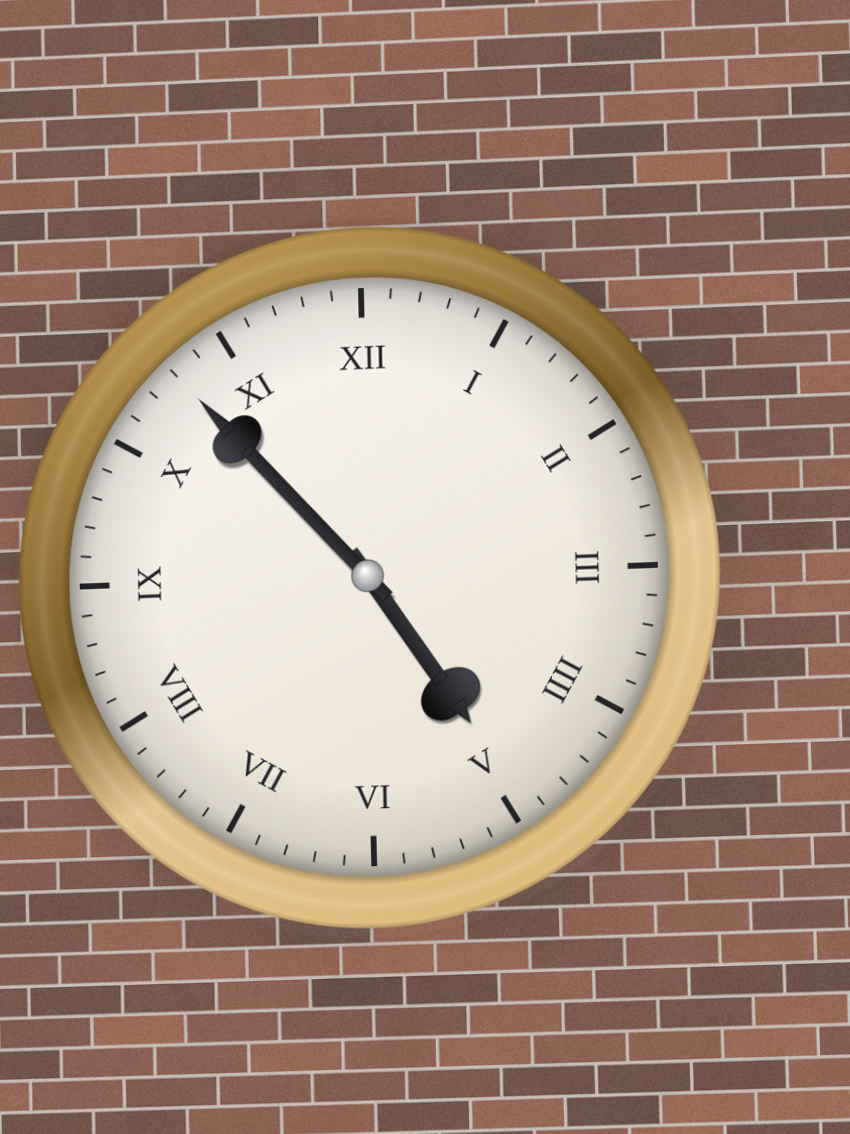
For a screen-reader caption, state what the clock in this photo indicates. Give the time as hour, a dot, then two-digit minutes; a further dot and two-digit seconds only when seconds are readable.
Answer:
4.53
